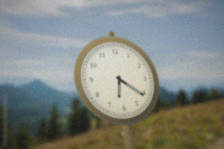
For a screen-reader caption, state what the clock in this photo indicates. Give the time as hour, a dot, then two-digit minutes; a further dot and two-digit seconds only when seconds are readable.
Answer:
6.21
